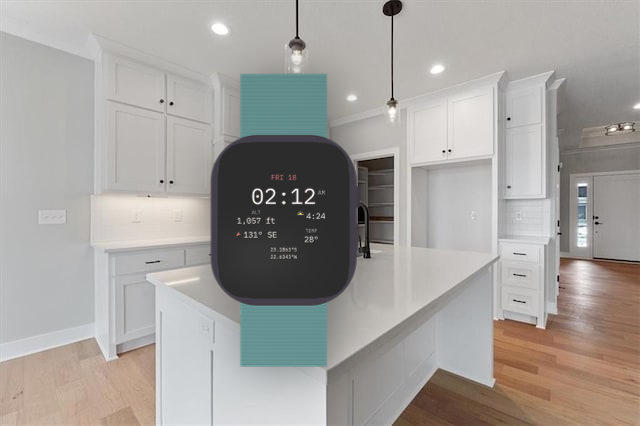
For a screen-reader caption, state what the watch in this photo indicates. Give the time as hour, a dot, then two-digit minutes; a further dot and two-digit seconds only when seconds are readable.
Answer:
2.12
